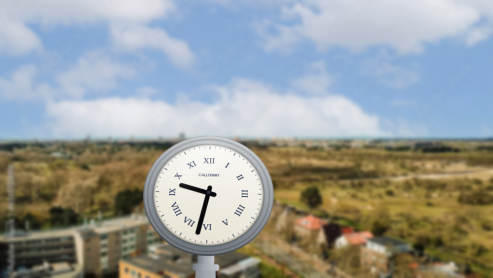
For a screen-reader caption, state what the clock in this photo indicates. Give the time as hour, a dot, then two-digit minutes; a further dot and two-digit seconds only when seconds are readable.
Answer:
9.32
